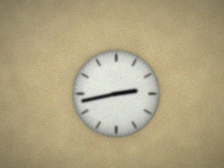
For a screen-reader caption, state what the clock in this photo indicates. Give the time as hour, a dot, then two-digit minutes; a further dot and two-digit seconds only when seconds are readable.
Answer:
2.43
